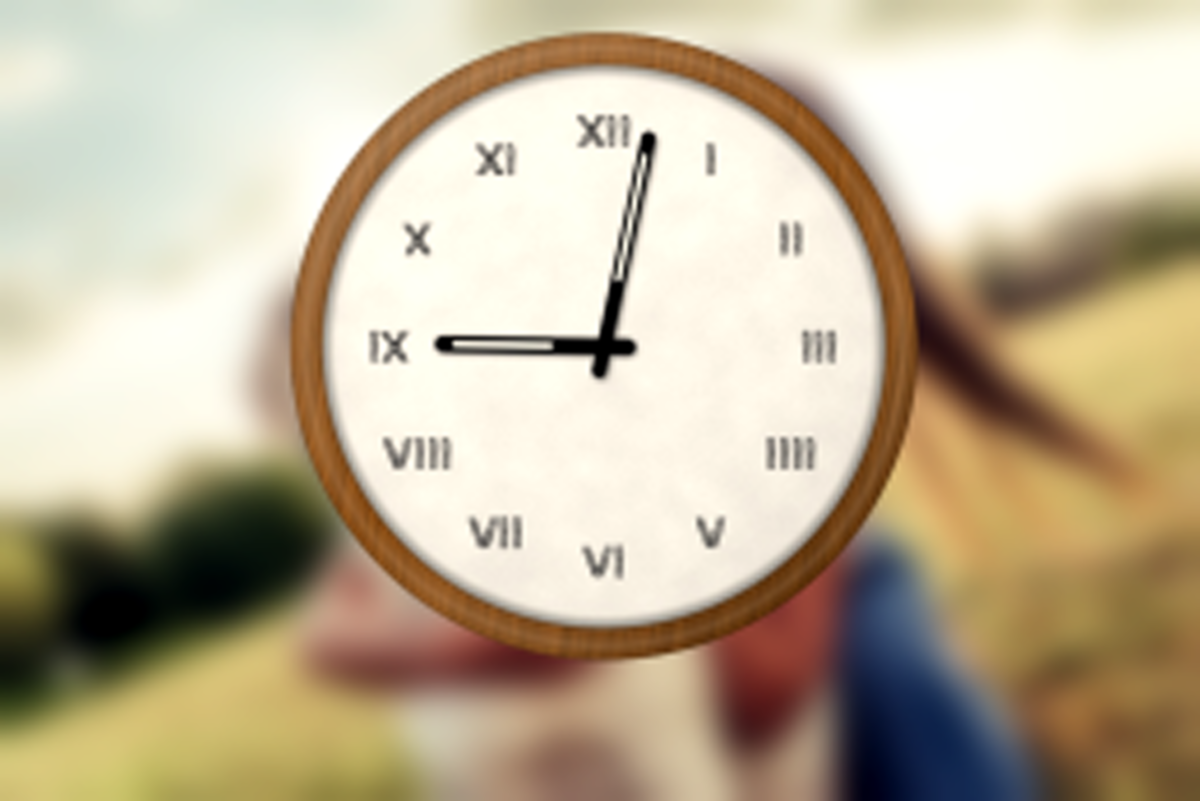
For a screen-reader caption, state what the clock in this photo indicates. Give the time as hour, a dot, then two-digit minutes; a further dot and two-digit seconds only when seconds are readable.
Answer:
9.02
